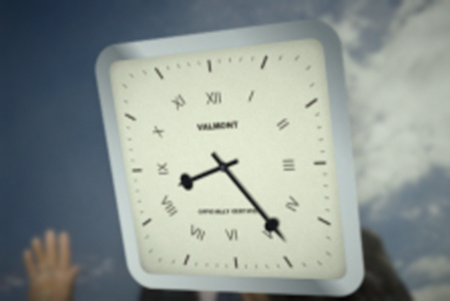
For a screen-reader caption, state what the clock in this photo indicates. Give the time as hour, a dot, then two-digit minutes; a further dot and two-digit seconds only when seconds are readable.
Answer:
8.24
